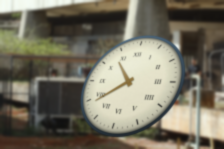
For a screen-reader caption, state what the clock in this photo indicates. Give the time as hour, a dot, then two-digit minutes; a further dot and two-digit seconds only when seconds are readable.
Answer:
10.39
